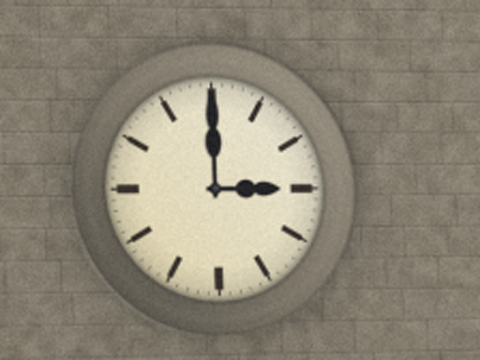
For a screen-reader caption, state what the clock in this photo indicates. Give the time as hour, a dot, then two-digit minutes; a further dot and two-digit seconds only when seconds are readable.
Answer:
3.00
